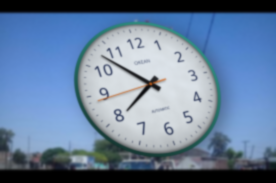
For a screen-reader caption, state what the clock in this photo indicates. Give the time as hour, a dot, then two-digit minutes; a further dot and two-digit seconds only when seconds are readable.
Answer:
7.52.44
